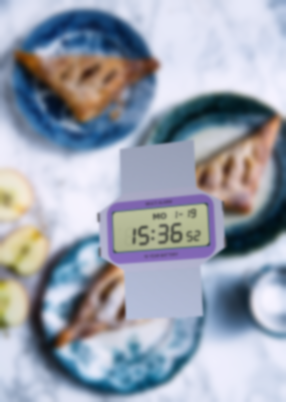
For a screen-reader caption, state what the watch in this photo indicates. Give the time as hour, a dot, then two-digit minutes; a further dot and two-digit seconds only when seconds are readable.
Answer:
15.36
